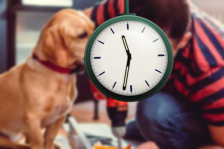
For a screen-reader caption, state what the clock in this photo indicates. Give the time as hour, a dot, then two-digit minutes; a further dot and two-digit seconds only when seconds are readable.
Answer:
11.32
